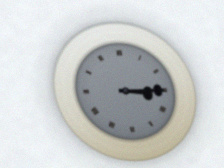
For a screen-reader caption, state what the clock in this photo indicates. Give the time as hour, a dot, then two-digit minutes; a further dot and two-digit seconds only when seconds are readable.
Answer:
3.15
